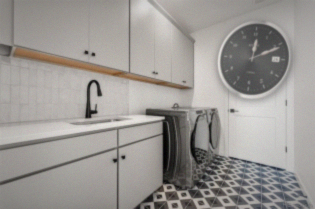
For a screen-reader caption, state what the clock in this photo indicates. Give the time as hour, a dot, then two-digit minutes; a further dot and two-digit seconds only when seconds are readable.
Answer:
12.11
